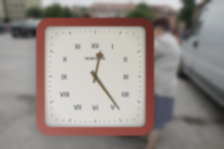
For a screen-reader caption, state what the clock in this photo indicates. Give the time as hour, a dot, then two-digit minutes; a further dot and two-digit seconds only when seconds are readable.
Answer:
12.24
